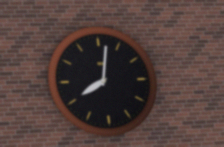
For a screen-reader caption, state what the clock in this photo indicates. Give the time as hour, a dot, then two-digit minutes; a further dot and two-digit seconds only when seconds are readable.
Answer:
8.02
